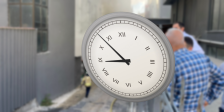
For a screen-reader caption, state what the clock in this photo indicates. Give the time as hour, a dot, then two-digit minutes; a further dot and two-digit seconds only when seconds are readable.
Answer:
8.53
